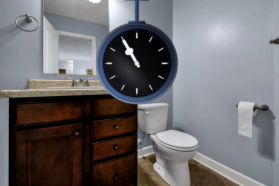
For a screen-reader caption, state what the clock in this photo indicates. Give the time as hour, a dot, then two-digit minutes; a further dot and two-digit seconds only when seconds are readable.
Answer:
10.55
